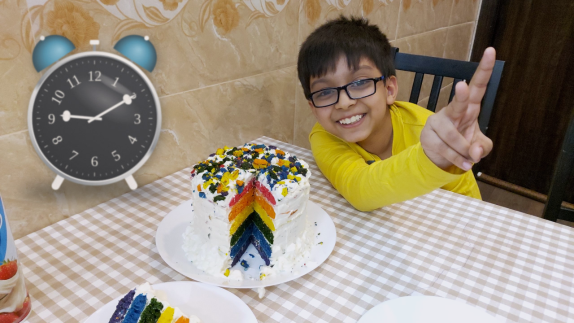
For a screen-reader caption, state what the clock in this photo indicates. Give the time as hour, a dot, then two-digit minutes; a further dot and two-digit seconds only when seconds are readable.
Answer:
9.10
